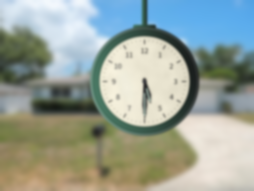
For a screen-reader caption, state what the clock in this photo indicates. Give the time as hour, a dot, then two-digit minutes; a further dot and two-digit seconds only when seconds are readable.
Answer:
5.30
